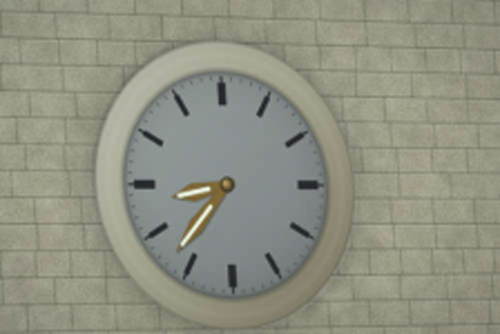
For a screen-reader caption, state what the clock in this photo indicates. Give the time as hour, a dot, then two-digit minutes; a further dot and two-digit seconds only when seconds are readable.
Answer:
8.37
